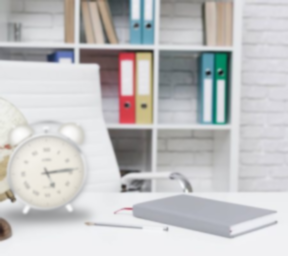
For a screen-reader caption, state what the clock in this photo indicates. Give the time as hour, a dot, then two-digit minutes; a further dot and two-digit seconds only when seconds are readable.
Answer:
5.14
